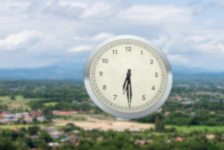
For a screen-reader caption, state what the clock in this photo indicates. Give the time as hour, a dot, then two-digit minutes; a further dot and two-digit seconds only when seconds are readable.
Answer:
6.30
